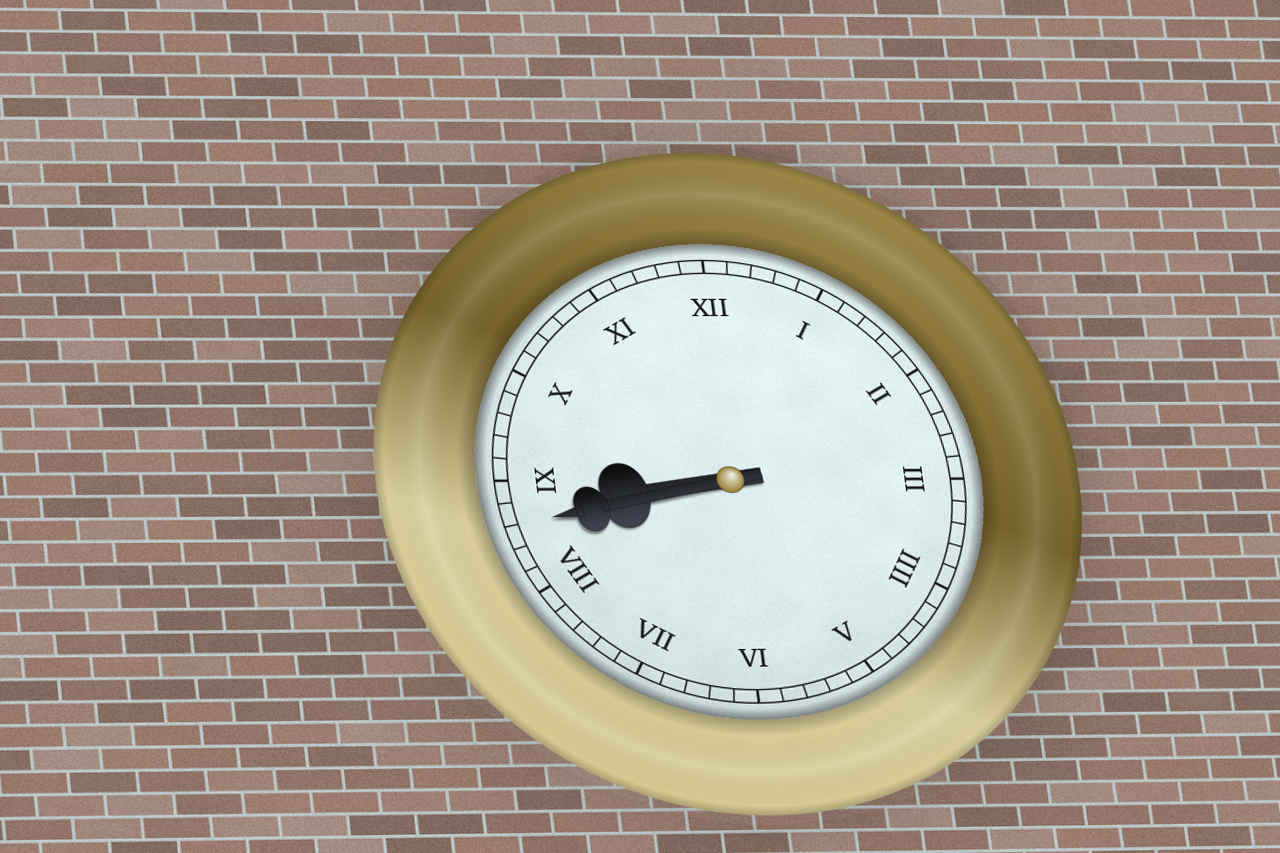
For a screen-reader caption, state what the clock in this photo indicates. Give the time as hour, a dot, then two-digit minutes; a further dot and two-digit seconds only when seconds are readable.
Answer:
8.43
